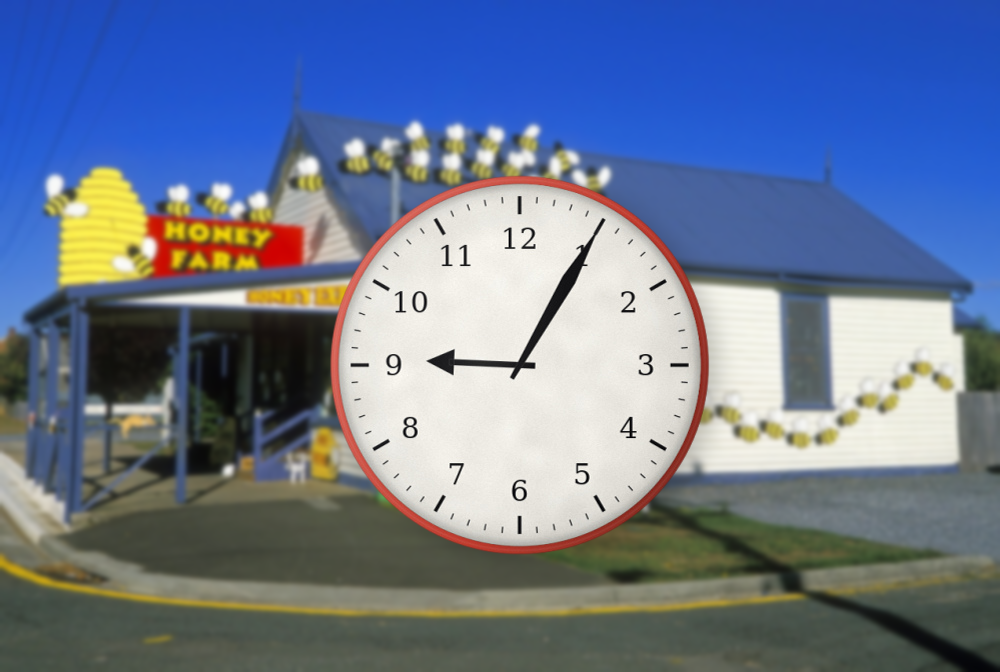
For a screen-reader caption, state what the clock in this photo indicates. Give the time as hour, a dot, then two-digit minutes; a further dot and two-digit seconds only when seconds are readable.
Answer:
9.05
